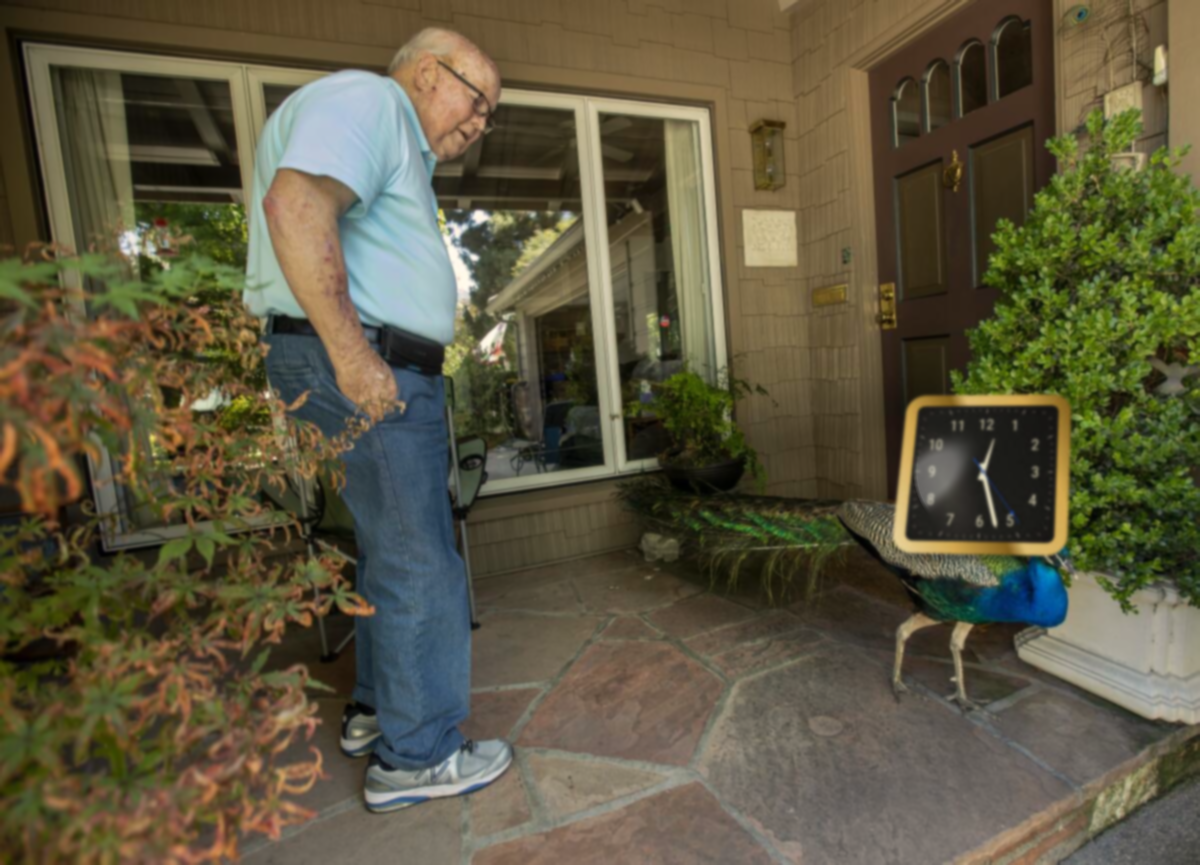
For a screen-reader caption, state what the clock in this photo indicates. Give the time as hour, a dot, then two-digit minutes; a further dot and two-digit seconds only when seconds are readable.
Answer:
12.27.24
